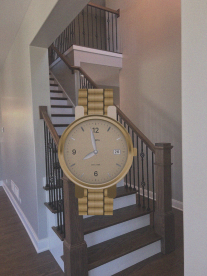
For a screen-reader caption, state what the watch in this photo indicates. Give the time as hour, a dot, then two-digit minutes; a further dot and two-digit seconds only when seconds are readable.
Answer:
7.58
